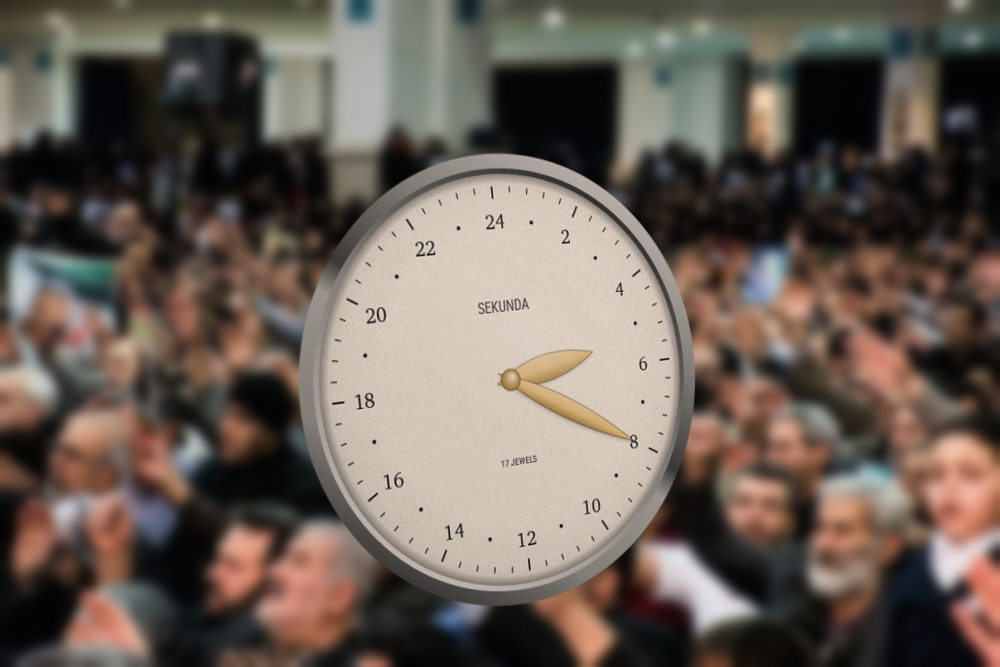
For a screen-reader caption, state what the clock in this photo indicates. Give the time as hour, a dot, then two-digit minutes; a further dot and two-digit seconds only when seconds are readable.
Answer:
5.20
